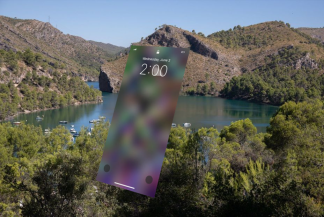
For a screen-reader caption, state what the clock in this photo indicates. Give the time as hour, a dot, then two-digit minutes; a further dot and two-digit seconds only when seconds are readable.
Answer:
2.00
